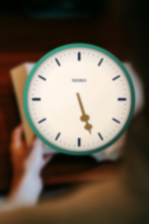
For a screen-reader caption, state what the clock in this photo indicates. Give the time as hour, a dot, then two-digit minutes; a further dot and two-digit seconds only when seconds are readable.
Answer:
5.27
